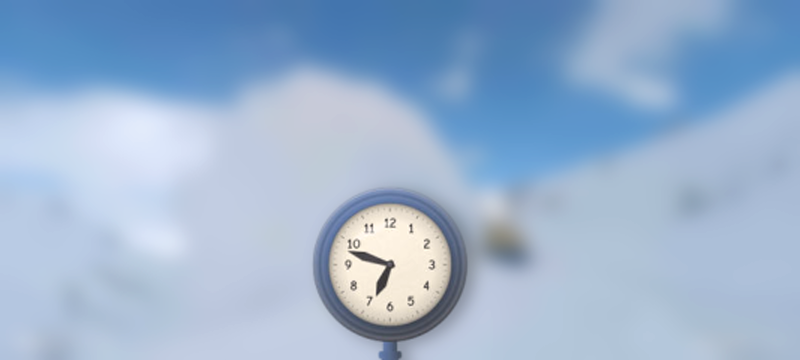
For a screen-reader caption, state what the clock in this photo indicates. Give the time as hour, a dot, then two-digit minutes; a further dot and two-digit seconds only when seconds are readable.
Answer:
6.48
